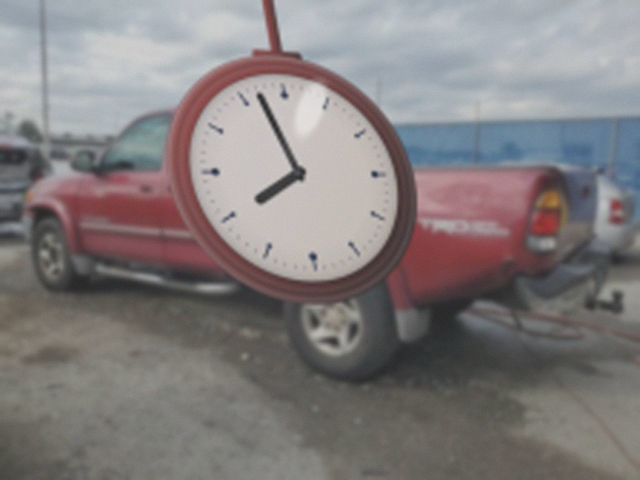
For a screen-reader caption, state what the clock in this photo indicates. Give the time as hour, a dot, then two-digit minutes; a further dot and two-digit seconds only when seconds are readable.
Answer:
7.57
